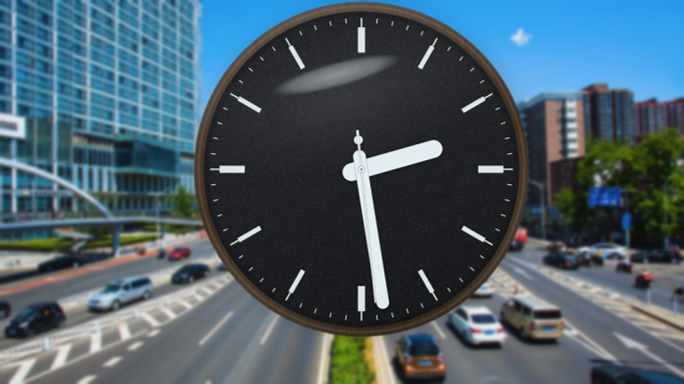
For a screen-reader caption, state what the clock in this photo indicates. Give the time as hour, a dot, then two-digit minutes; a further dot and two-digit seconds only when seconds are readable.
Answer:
2.28.29
